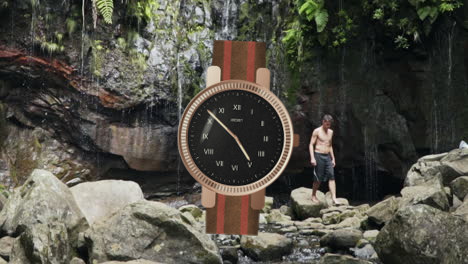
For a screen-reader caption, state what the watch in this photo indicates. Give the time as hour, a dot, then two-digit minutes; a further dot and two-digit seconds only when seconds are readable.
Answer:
4.52
